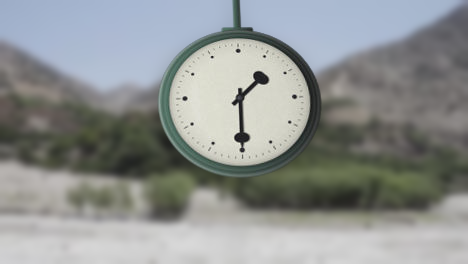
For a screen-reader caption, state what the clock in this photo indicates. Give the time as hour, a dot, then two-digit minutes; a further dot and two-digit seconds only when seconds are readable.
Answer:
1.30
